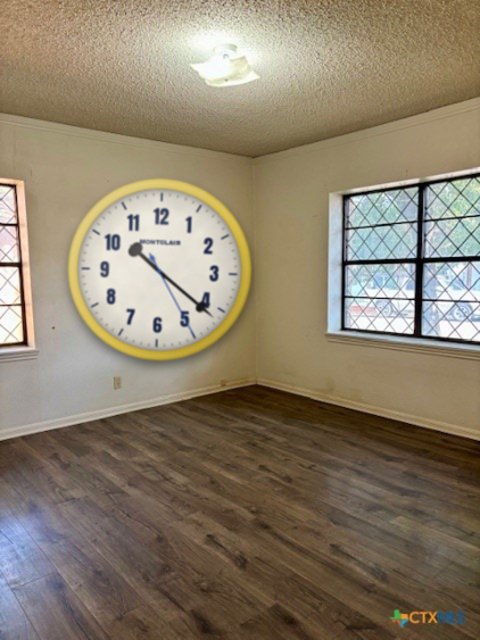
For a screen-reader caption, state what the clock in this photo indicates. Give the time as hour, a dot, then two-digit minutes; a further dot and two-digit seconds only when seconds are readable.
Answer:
10.21.25
